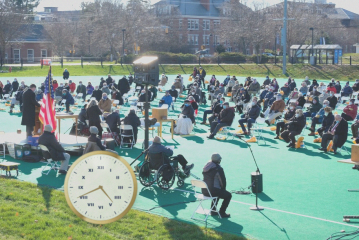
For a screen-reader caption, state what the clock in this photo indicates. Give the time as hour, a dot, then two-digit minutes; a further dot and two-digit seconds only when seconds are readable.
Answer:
4.41
